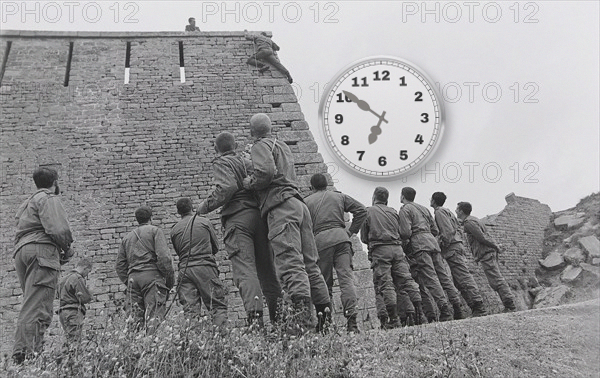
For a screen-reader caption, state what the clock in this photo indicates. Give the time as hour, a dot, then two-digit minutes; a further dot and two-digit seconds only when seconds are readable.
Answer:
6.51
